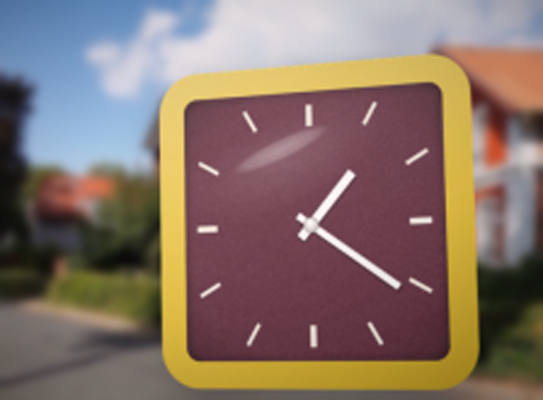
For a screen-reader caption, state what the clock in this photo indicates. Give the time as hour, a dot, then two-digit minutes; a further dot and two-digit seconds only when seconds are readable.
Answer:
1.21
